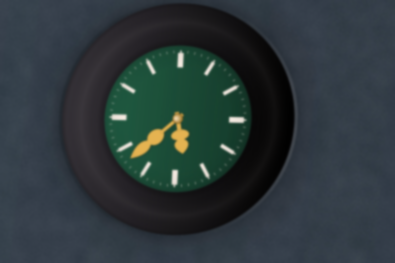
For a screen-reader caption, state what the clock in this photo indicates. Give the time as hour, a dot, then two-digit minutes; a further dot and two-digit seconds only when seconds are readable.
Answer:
5.38
